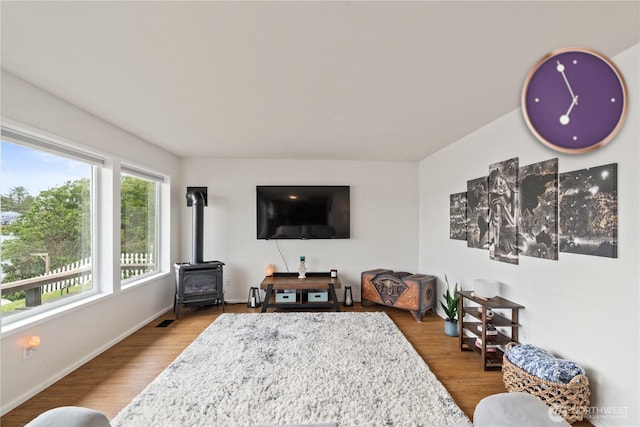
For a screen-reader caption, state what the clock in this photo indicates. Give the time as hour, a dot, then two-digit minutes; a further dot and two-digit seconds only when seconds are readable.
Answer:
6.56
